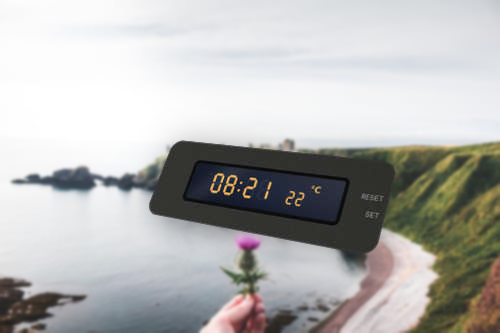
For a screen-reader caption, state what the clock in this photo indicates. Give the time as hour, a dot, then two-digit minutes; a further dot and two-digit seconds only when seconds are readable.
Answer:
8.21
